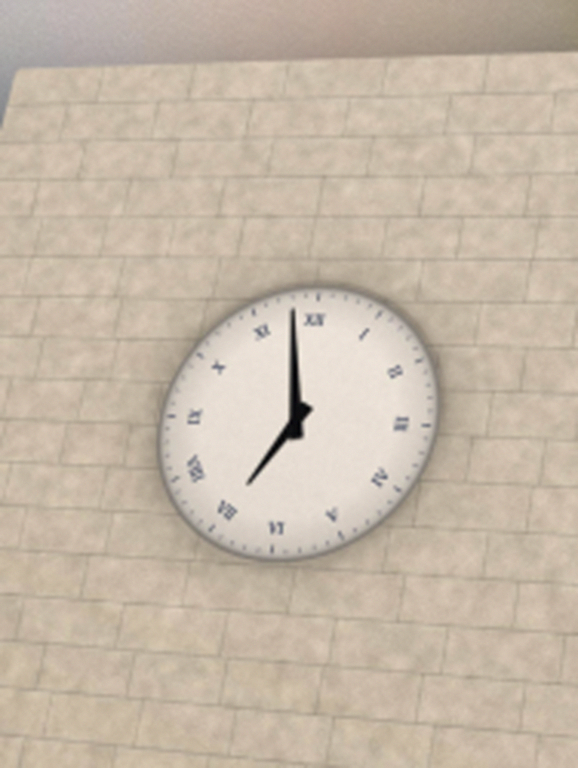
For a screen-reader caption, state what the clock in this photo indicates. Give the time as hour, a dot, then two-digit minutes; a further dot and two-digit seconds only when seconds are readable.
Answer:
6.58
